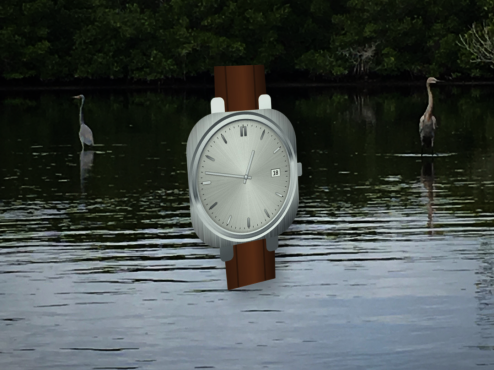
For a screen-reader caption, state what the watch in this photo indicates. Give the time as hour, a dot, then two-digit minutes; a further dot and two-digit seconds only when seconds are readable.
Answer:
12.47
